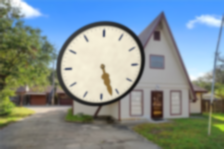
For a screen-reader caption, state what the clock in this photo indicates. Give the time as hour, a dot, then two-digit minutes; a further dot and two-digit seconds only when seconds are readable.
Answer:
5.27
